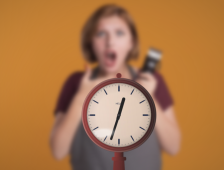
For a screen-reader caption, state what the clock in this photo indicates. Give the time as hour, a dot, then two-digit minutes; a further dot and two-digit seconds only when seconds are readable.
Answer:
12.33
